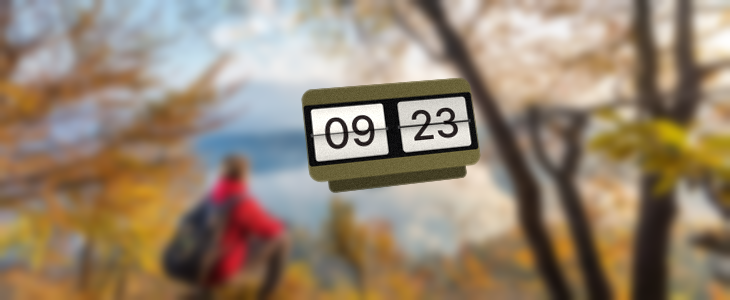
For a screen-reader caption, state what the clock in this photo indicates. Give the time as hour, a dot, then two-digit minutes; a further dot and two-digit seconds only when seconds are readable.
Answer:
9.23
